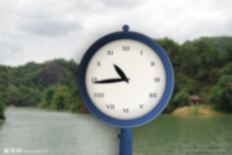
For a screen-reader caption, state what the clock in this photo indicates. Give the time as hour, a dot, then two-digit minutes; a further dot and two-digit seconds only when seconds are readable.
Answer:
10.44
